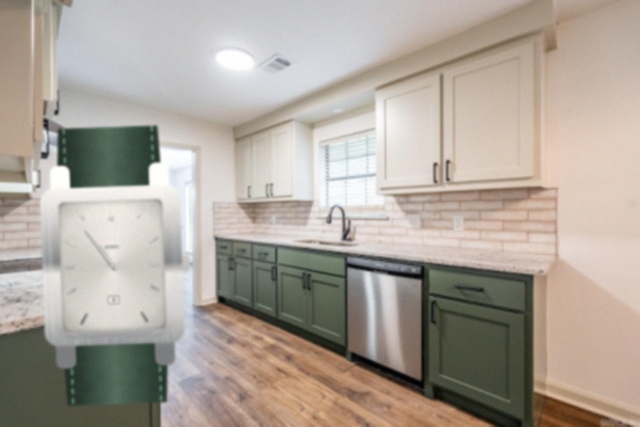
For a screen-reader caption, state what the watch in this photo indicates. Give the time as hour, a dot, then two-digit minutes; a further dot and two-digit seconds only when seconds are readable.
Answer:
10.54
